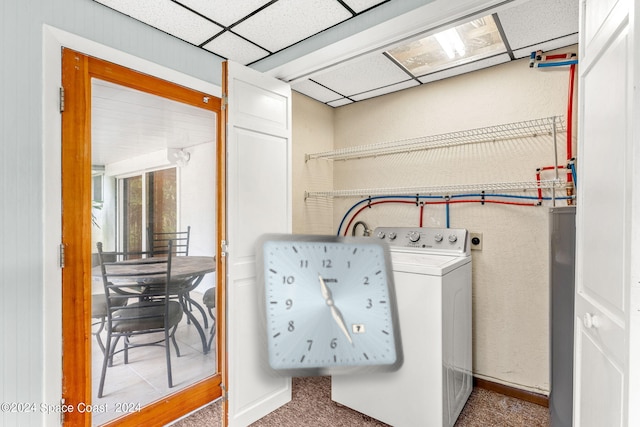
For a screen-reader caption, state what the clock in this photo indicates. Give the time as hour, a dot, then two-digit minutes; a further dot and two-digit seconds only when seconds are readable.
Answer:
11.26
